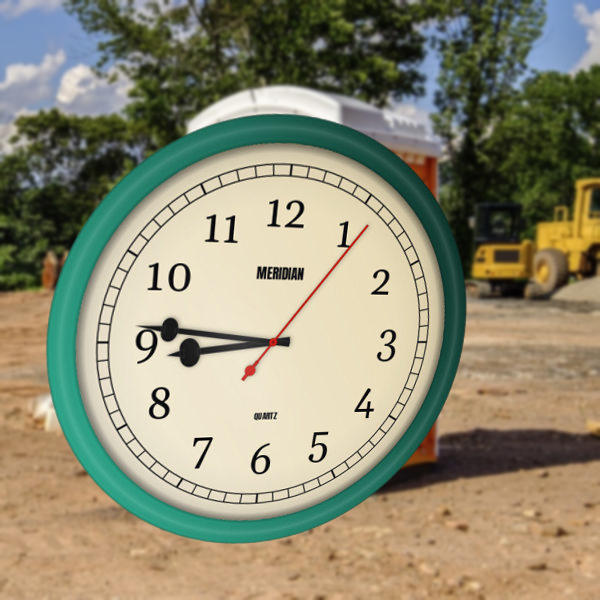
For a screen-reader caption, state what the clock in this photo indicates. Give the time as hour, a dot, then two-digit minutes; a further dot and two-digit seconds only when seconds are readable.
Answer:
8.46.06
